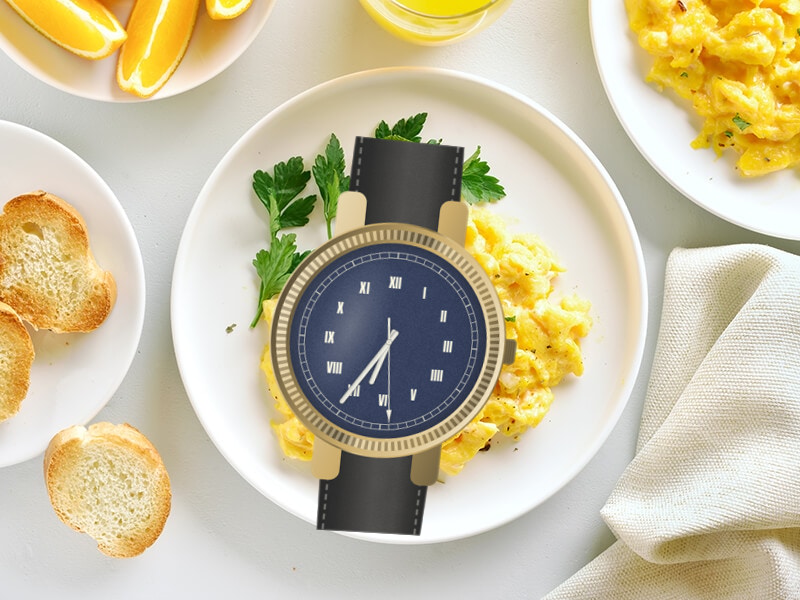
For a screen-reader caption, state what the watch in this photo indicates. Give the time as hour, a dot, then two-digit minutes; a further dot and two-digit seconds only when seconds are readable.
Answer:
6.35.29
